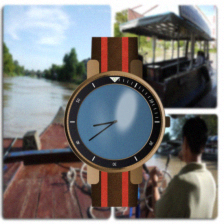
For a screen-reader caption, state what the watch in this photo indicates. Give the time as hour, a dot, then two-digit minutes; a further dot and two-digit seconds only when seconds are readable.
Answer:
8.39
